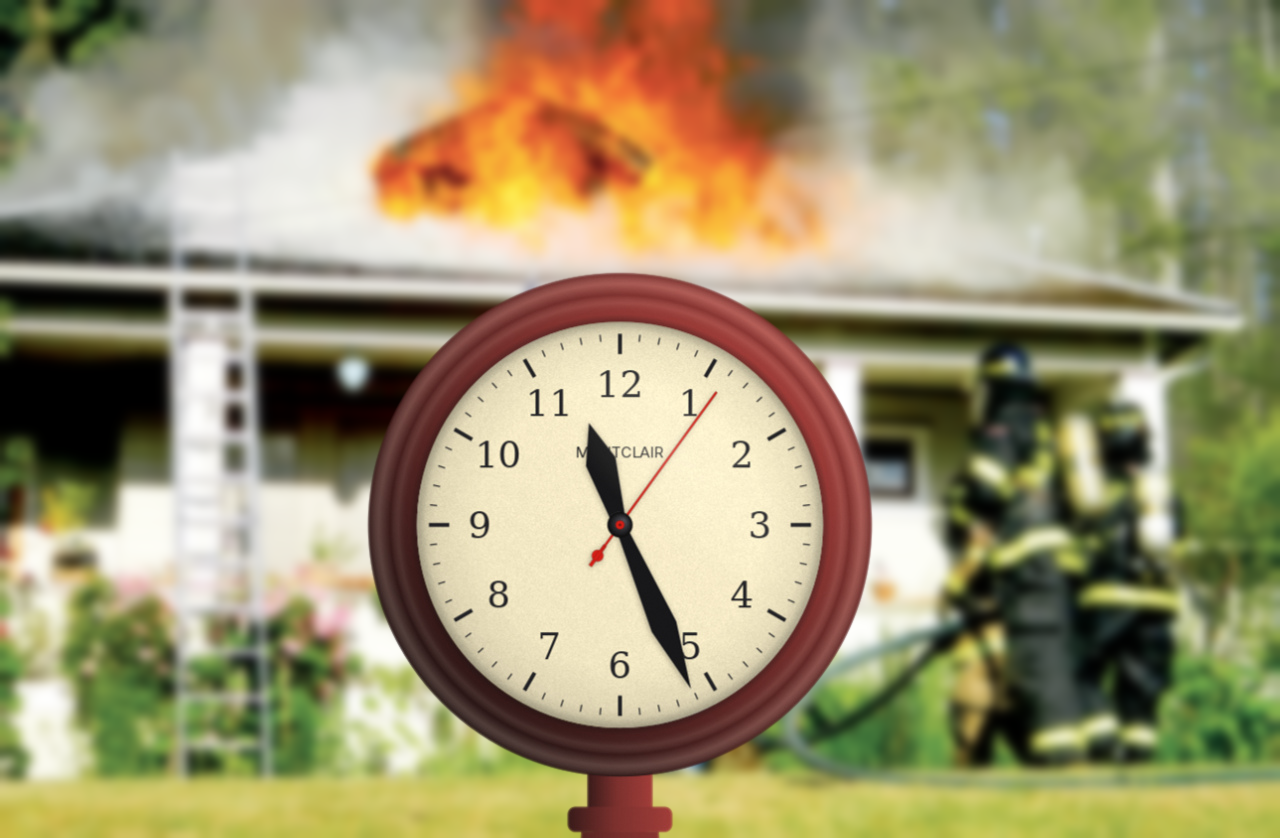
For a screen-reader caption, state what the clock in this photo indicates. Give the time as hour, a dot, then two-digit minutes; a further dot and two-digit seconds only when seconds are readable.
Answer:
11.26.06
